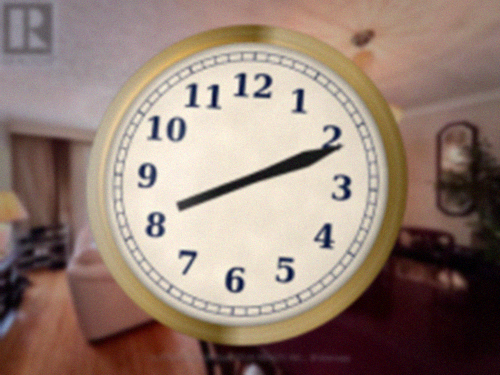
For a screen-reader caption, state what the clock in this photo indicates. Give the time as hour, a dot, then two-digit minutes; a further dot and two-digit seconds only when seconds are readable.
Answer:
8.11
